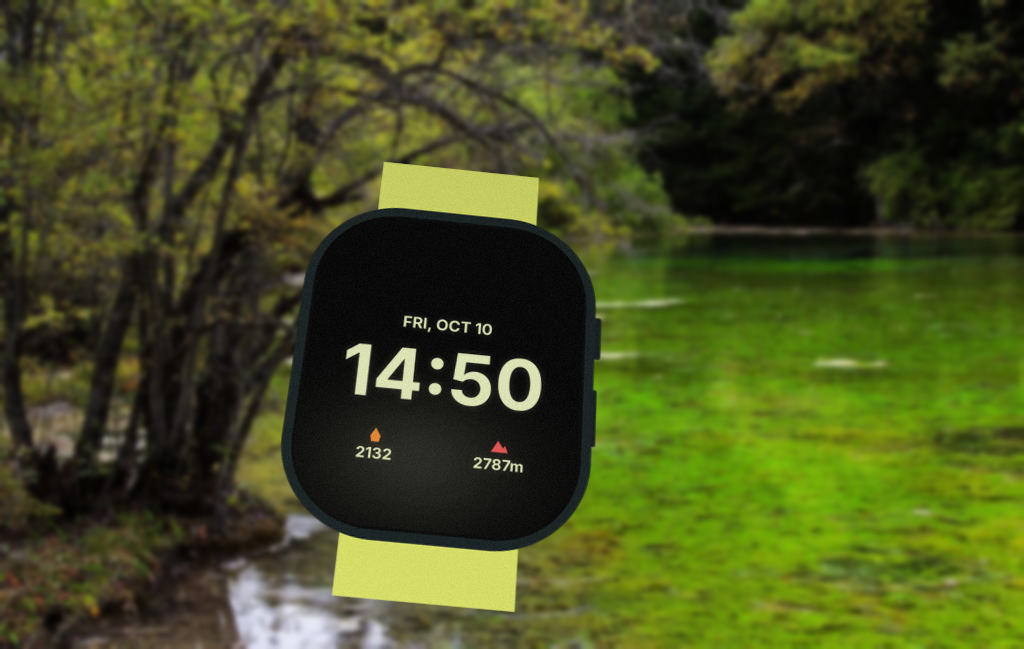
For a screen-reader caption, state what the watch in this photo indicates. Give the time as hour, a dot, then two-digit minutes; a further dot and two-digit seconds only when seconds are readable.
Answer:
14.50
